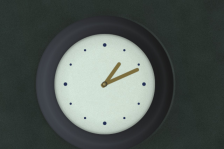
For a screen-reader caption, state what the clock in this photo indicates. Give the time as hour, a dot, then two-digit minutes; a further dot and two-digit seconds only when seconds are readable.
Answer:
1.11
